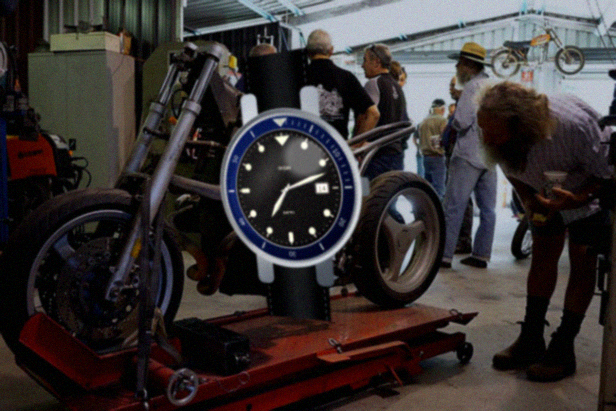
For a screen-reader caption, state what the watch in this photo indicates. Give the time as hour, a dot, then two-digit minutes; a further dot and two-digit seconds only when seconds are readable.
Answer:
7.12
